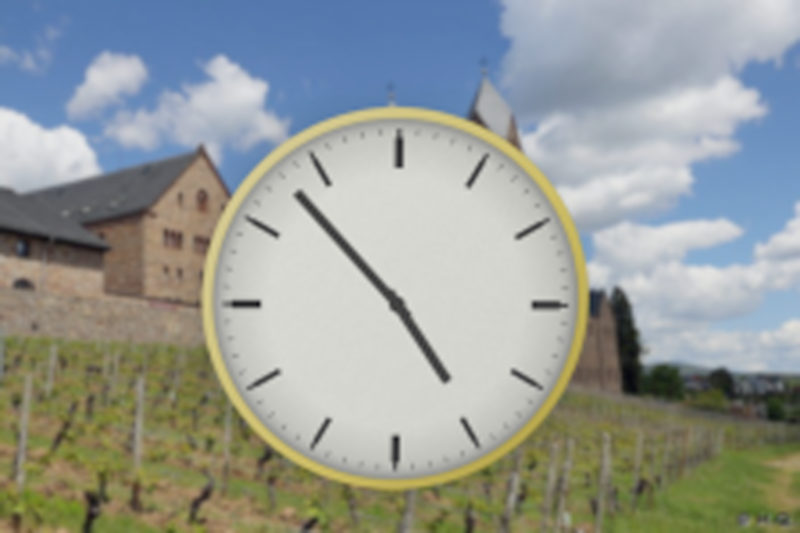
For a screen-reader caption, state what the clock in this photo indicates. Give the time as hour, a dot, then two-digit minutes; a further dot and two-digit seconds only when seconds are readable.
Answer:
4.53
